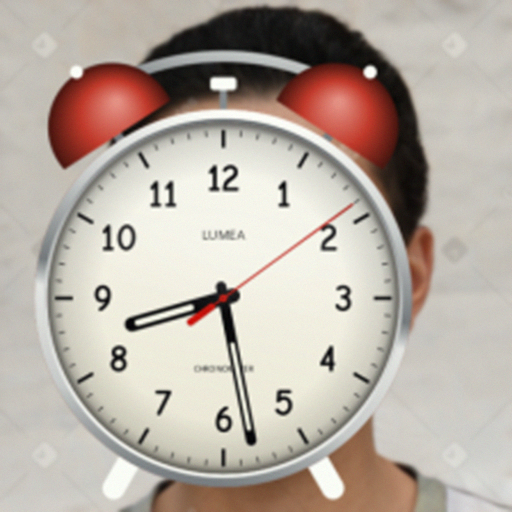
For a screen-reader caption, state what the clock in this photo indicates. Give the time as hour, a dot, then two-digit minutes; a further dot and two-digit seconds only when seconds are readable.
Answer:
8.28.09
